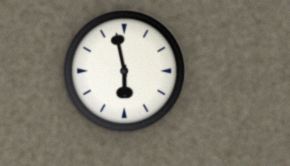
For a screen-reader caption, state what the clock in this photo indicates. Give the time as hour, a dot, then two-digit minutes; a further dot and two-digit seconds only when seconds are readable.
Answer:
5.58
